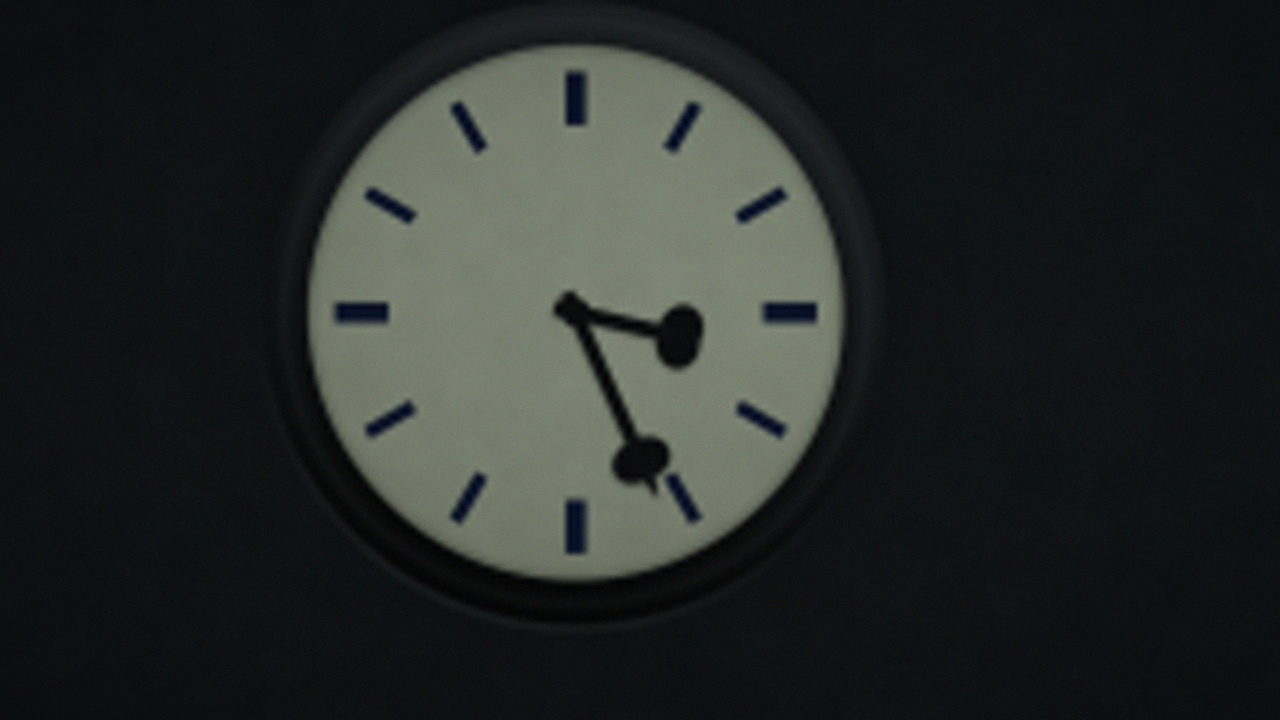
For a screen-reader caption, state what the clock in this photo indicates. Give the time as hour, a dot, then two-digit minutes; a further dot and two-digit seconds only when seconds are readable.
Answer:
3.26
